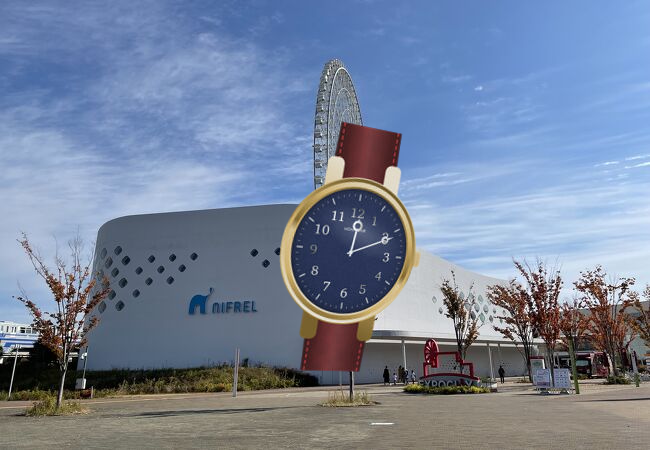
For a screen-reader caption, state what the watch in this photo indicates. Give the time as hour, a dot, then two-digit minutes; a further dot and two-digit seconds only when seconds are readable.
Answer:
12.11
